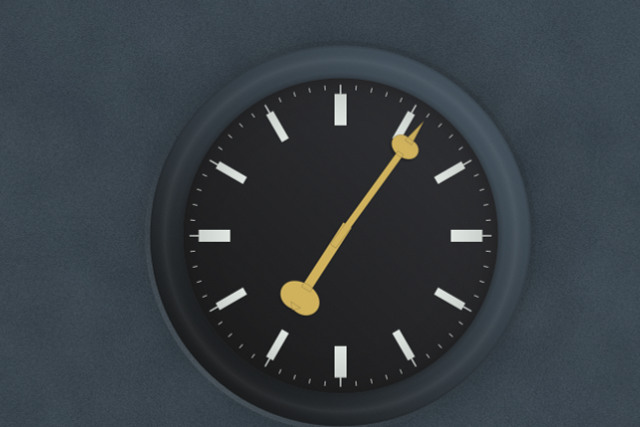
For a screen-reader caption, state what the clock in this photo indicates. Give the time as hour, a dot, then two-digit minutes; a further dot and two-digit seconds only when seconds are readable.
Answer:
7.06
